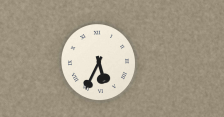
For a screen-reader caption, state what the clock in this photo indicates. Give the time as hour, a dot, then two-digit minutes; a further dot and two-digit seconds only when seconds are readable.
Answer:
5.35
